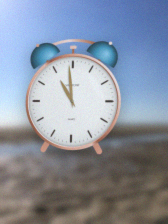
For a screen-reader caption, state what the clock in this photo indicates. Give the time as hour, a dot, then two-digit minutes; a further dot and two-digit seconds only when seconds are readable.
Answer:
10.59
